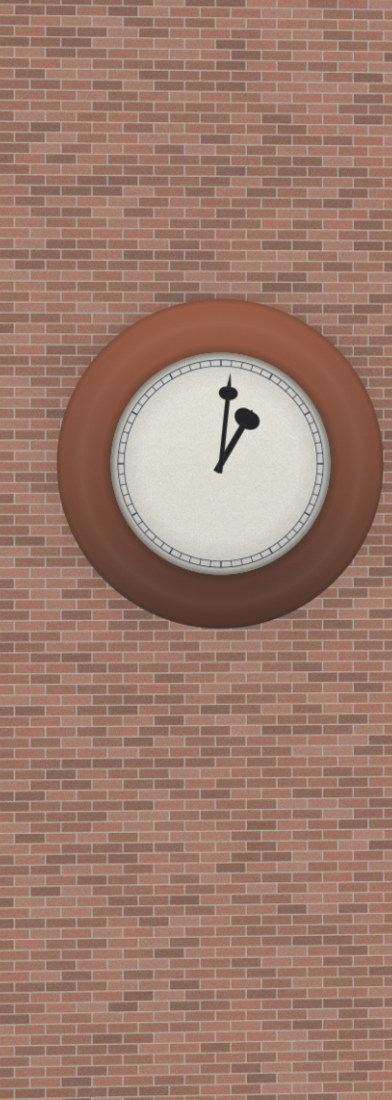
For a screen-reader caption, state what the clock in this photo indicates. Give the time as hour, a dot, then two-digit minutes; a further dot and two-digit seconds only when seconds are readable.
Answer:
1.01
